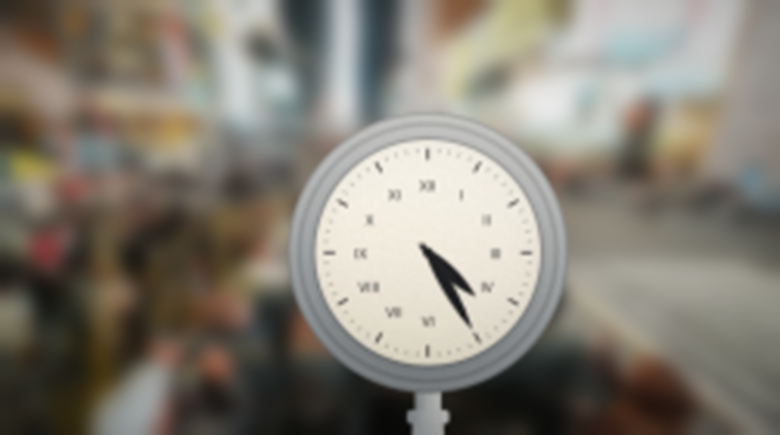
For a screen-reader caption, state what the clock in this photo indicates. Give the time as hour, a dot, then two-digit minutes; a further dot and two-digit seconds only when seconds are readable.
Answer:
4.25
